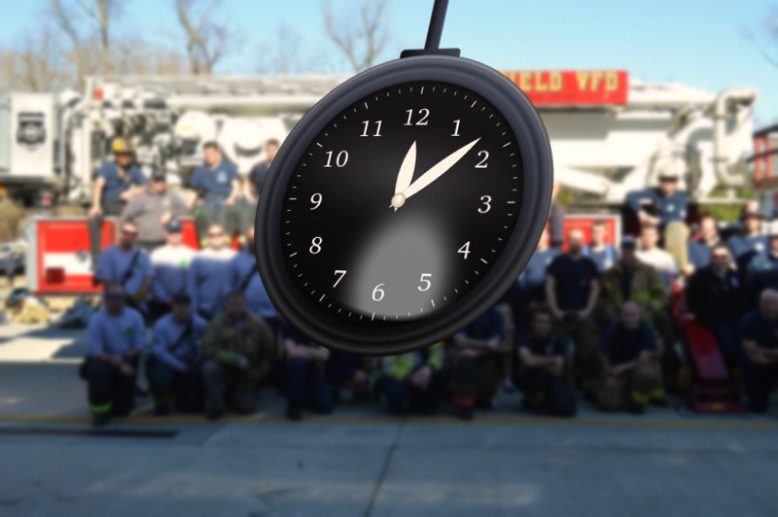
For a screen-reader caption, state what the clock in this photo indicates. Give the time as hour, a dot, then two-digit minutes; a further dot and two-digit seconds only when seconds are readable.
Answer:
12.08
